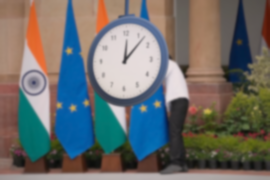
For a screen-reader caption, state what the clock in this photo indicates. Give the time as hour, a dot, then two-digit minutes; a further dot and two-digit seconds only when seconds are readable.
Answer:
12.07
